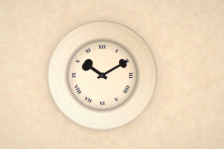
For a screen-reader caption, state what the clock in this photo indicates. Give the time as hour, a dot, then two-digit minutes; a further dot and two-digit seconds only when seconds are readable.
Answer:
10.10
